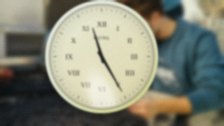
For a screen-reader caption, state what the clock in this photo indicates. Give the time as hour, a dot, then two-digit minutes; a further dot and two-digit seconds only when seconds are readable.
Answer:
11.25
